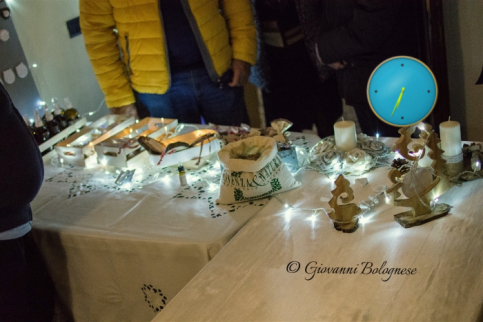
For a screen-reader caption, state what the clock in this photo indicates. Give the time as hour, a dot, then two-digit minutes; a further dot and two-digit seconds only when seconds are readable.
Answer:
6.34
